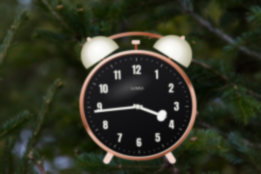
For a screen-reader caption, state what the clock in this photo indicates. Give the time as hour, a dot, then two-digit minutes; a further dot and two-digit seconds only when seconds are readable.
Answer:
3.44
